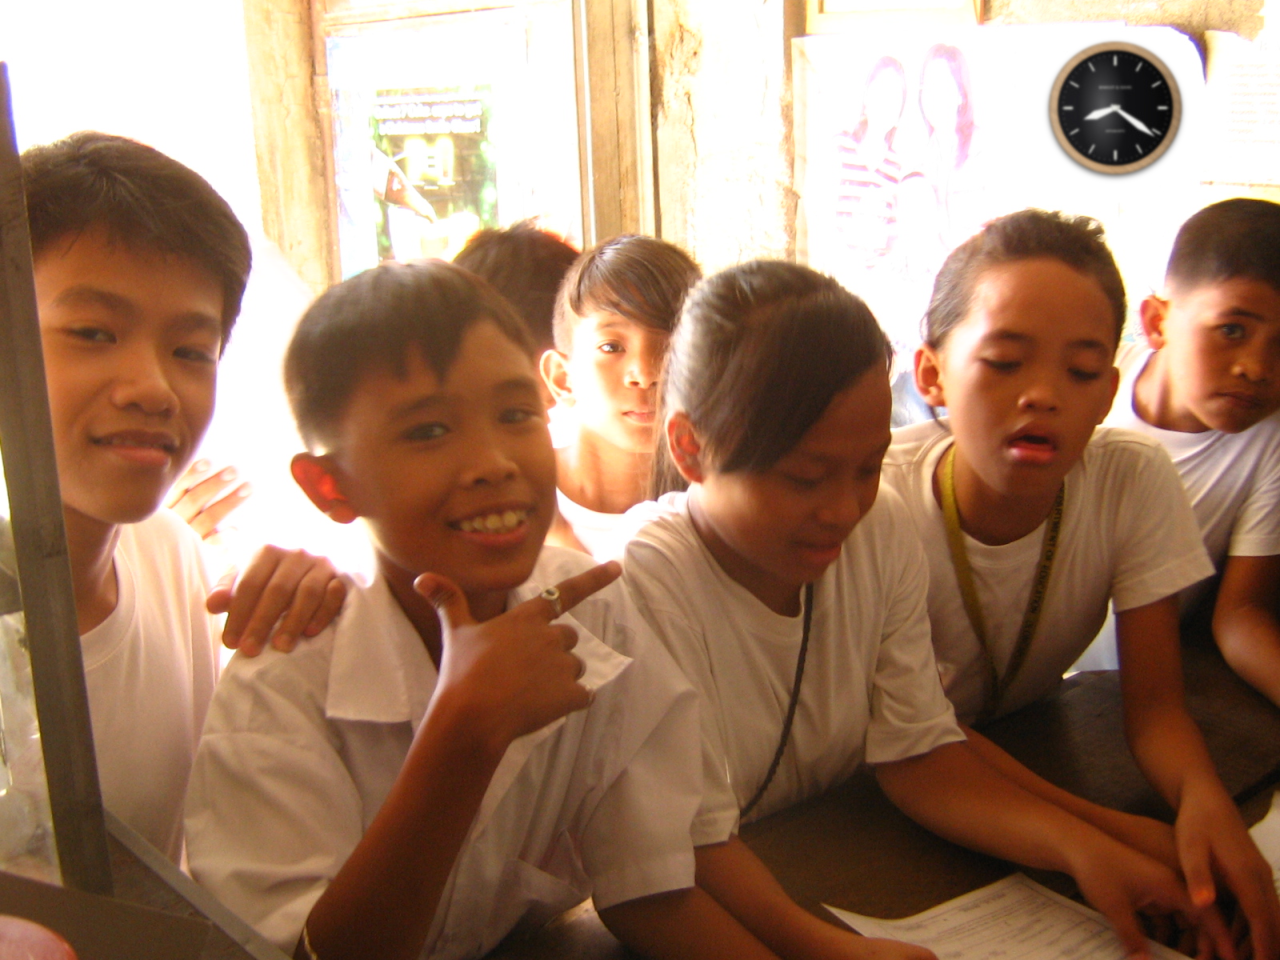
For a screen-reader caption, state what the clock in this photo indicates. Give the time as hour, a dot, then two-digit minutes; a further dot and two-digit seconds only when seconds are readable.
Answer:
8.21
